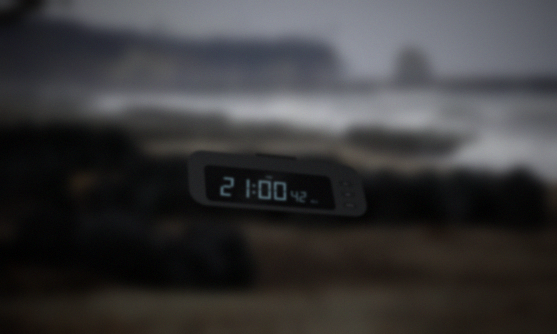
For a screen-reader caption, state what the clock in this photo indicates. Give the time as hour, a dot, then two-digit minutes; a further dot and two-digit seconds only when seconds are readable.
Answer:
21.00
